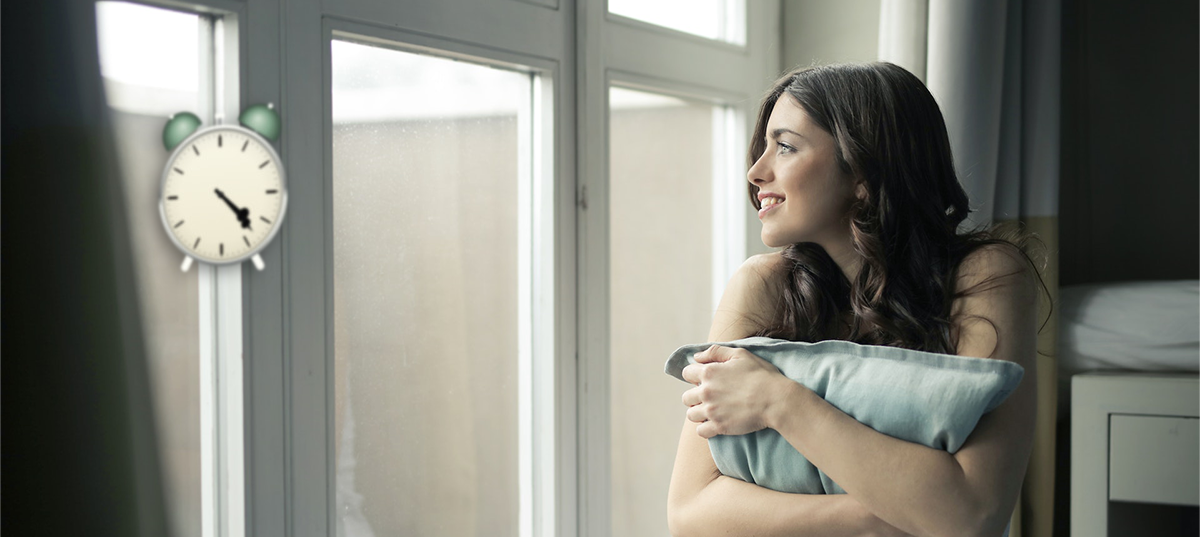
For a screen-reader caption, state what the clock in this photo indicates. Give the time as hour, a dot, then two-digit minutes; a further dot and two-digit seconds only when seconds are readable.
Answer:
4.23
